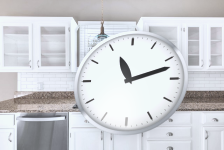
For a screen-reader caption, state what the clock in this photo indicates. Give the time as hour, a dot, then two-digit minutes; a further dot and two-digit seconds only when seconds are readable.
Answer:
11.12
